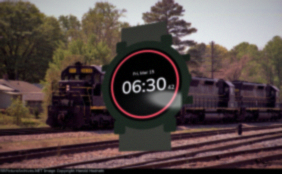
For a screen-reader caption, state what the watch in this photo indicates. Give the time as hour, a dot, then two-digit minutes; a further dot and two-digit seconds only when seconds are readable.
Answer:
6.30
